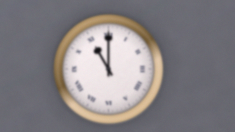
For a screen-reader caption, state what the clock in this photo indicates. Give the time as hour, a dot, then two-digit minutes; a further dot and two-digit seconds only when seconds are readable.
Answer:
11.00
